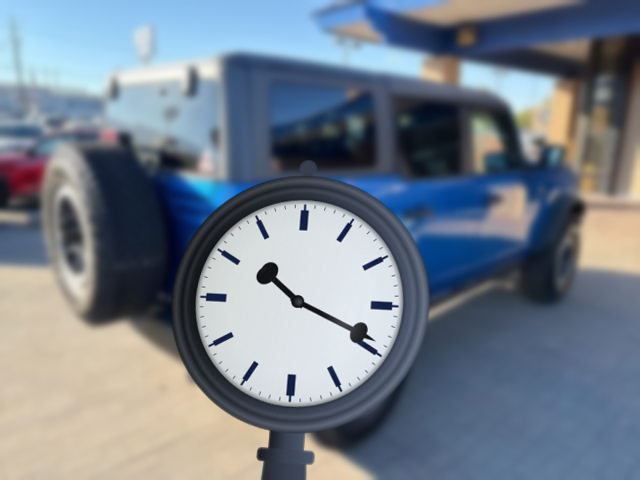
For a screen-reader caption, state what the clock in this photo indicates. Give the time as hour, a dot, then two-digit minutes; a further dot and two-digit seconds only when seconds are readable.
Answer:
10.19
